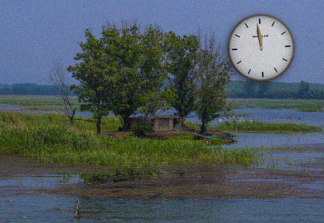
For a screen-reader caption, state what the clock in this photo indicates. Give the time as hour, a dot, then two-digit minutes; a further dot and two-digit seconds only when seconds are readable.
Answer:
11.59
